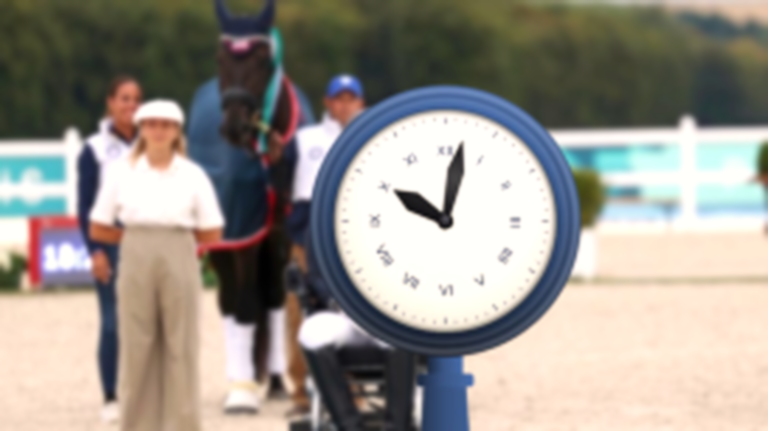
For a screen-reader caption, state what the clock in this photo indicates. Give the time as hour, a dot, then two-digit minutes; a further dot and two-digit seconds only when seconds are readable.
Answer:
10.02
